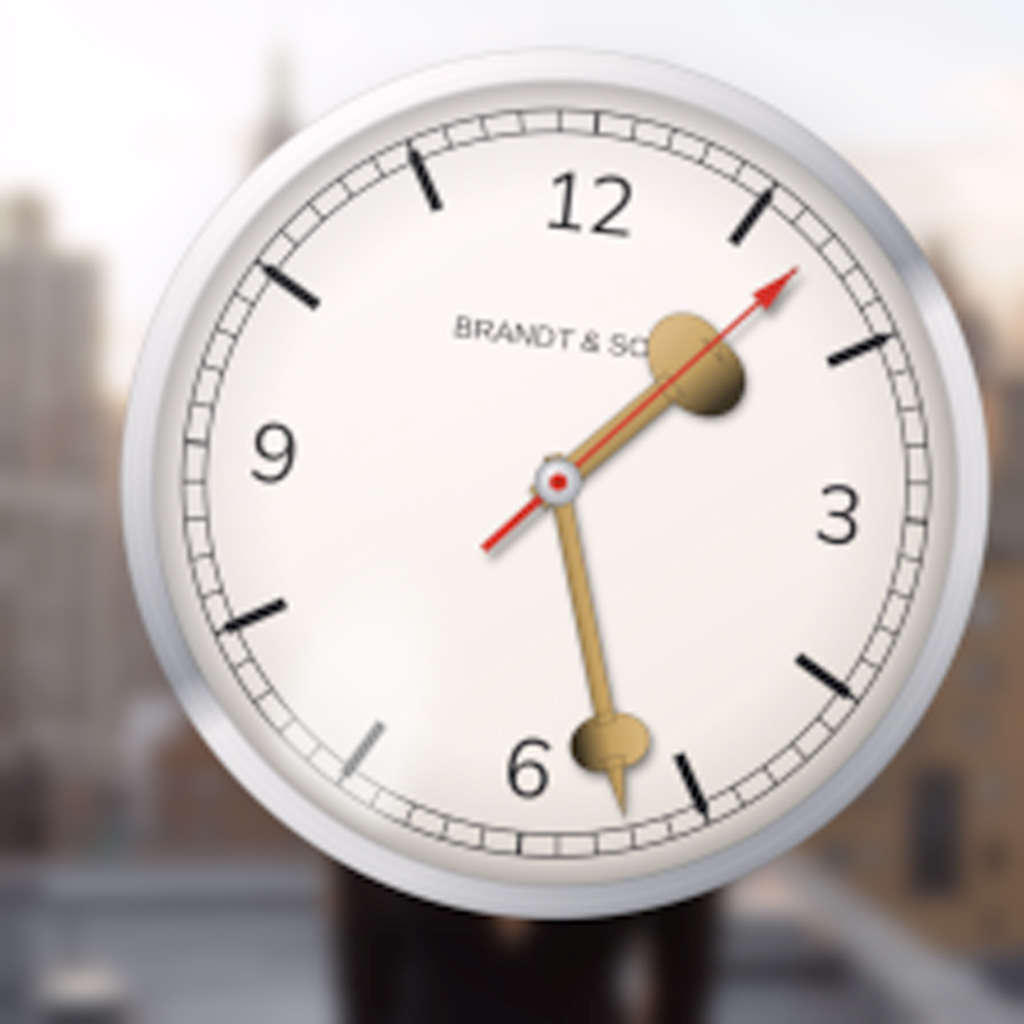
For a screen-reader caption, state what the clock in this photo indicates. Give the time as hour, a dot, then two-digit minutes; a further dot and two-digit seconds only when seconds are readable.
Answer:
1.27.07
